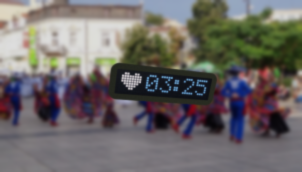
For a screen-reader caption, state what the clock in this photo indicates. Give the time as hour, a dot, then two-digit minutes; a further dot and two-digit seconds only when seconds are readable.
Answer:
3.25
